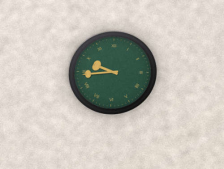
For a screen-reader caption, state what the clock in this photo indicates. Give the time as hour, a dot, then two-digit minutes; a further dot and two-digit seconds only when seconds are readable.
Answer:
9.44
